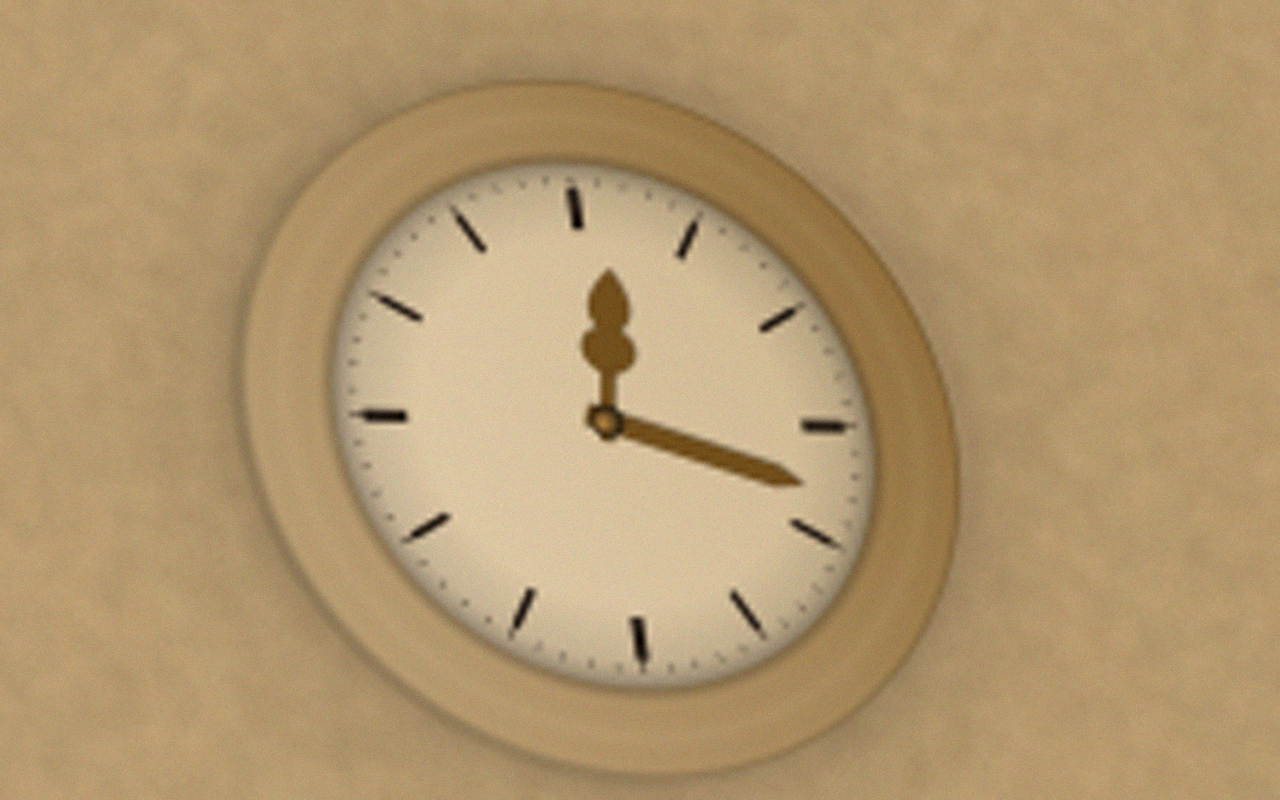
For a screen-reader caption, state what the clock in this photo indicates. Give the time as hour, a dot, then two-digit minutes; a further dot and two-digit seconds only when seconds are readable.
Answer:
12.18
